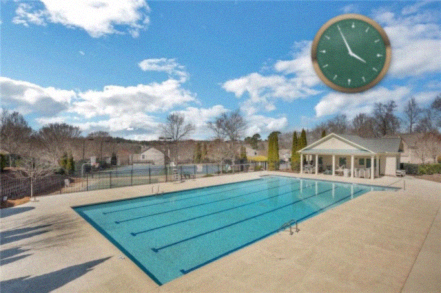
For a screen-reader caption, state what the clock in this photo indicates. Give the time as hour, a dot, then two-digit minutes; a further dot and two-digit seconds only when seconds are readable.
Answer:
3.55
